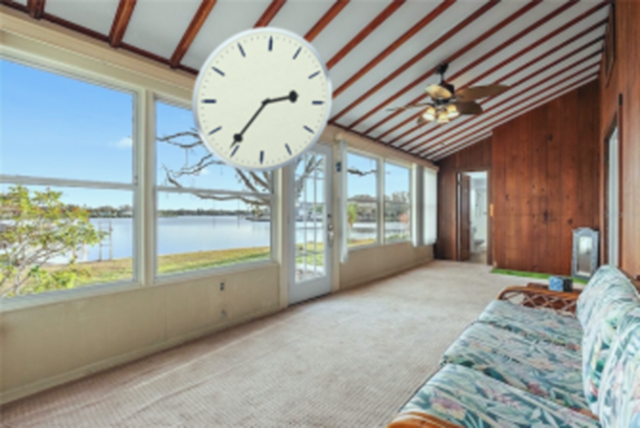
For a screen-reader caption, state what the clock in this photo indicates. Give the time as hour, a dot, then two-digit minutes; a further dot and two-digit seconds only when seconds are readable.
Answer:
2.36
